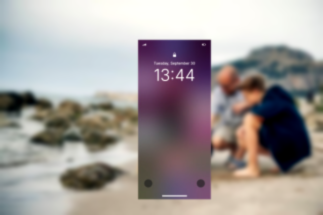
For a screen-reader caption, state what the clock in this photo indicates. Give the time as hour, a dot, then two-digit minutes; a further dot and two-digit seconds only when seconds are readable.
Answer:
13.44
